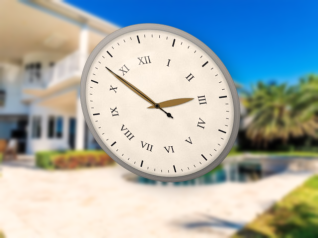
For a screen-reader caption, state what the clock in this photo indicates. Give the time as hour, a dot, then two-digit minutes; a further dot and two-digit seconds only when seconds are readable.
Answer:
2.52.53
